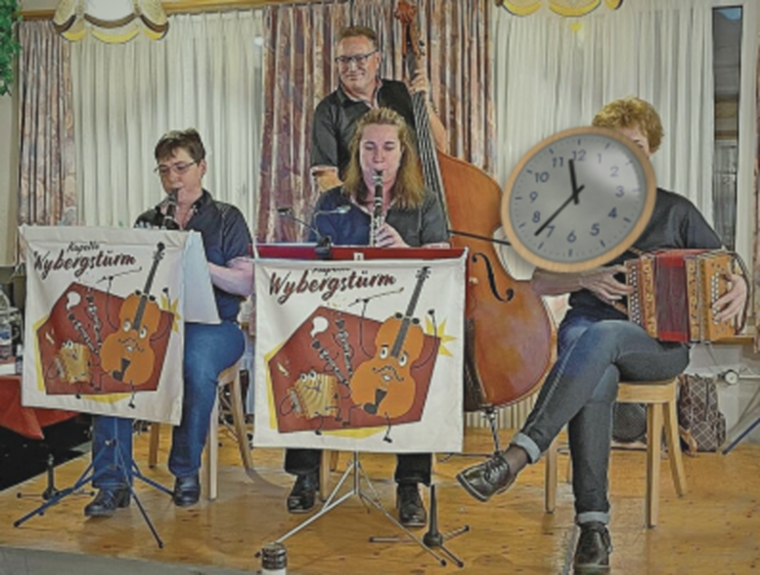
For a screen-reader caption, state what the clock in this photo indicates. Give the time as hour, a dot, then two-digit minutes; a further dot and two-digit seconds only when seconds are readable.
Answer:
11.37
